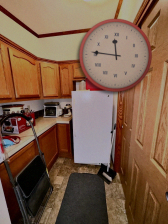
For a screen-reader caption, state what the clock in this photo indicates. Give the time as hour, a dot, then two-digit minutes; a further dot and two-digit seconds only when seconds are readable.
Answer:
11.46
